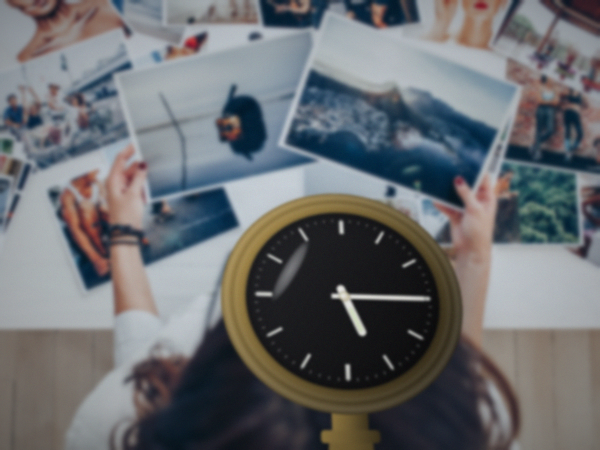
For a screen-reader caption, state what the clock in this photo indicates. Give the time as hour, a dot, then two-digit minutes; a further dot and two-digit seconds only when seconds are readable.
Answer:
5.15
